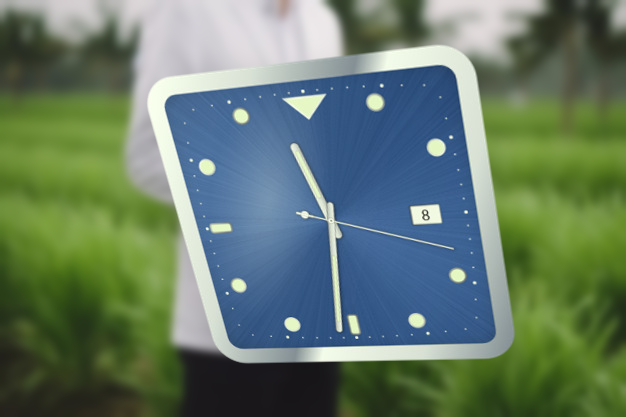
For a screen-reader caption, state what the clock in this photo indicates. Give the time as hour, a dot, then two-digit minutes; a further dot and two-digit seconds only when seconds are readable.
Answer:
11.31.18
